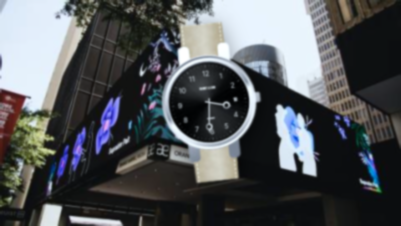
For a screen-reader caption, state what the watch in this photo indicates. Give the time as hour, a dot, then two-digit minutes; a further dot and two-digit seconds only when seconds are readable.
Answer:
3.31
